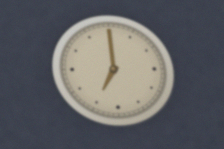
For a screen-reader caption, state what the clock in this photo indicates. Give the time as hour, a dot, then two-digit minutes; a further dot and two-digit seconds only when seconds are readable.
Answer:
7.00
